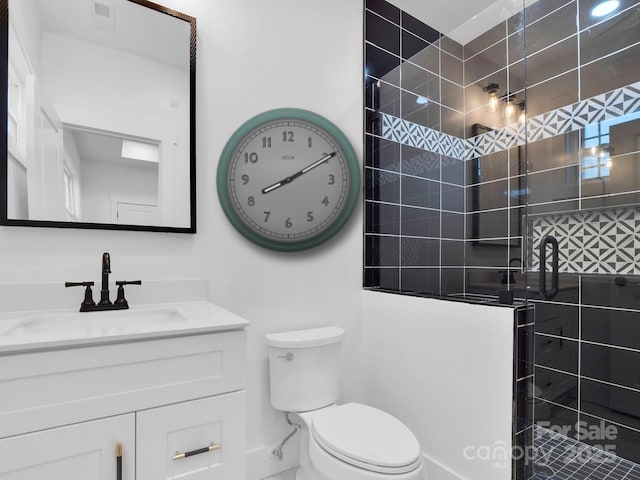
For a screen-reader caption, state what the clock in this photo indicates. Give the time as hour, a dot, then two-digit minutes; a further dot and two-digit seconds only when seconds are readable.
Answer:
8.10
